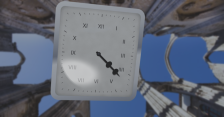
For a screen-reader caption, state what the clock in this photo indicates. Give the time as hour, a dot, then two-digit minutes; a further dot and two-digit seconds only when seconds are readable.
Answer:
4.22
